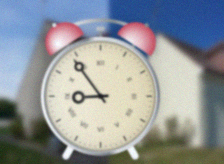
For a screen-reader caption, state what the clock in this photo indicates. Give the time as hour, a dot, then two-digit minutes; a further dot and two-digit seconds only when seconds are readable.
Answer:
8.54
